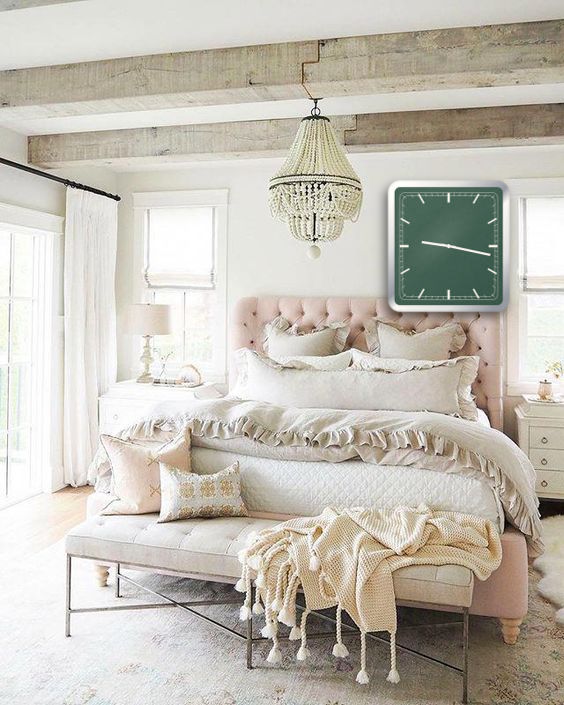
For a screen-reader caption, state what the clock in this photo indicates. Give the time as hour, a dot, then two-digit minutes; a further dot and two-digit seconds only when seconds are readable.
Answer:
9.17
